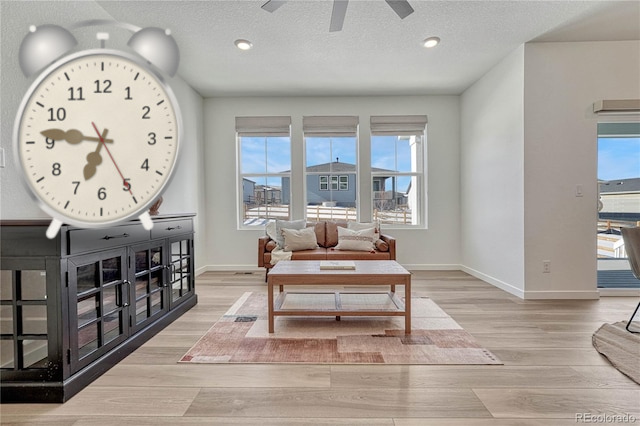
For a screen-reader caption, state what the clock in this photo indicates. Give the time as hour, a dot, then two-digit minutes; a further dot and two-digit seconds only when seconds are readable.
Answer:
6.46.25
